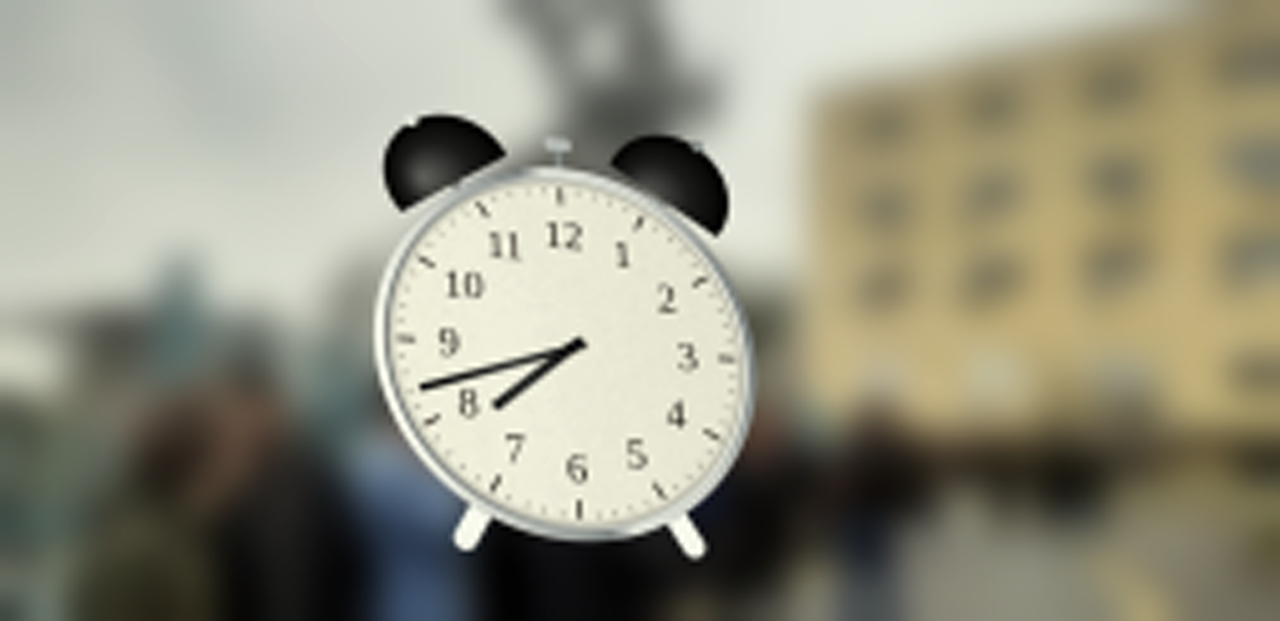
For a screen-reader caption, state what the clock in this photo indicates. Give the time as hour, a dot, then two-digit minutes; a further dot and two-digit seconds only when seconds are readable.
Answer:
7.42
